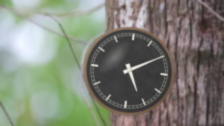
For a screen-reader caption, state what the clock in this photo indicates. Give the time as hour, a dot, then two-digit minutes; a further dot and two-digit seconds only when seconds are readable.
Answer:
5.10
